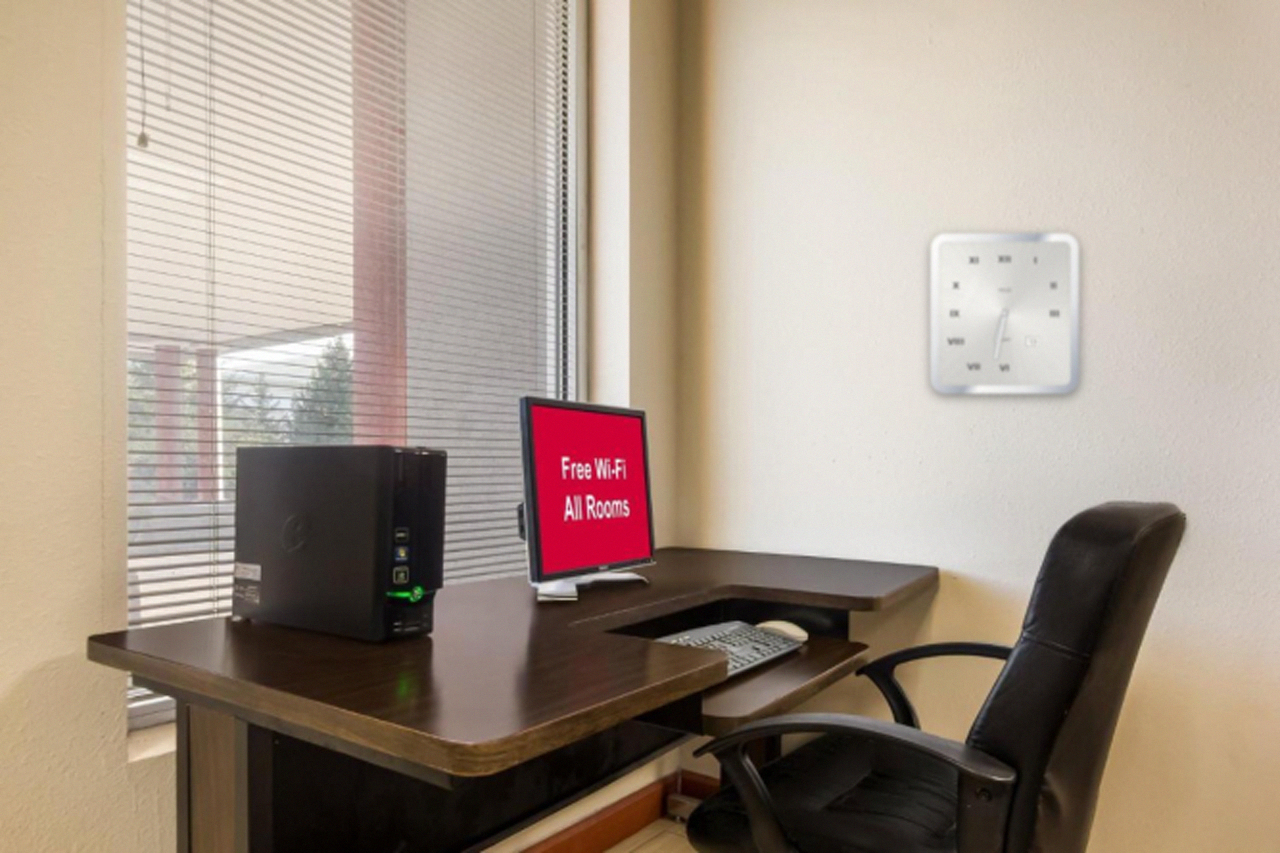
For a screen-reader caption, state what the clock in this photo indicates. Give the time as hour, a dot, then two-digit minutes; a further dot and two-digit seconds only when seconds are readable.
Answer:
6.32
